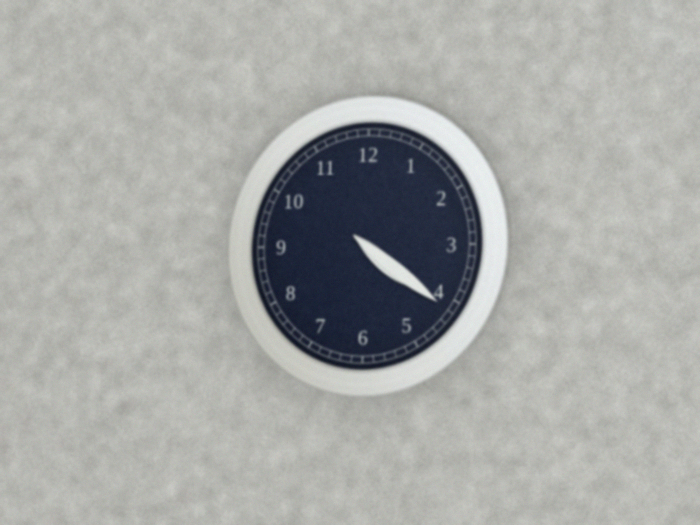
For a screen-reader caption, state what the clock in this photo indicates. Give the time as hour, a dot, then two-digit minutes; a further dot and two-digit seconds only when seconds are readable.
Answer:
4.21
